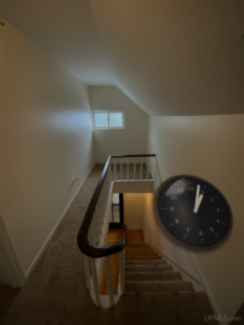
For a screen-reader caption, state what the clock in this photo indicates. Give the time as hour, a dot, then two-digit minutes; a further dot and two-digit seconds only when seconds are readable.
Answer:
1.03
